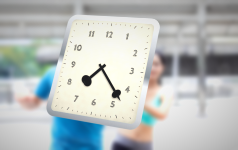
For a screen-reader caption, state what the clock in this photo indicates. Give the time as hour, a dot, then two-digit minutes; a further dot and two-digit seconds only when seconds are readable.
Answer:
7.23
